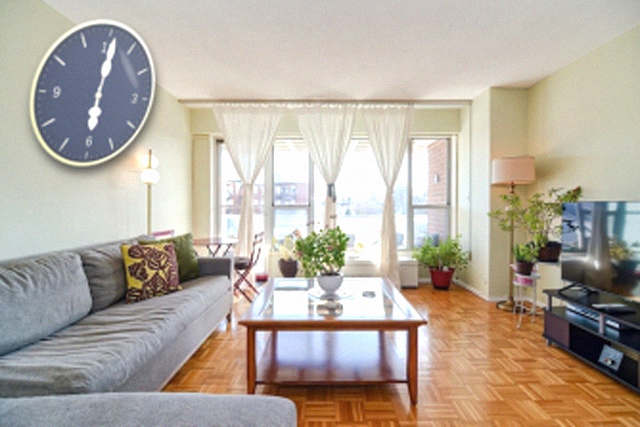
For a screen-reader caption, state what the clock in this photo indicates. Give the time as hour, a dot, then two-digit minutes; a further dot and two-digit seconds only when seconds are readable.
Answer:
6.01
